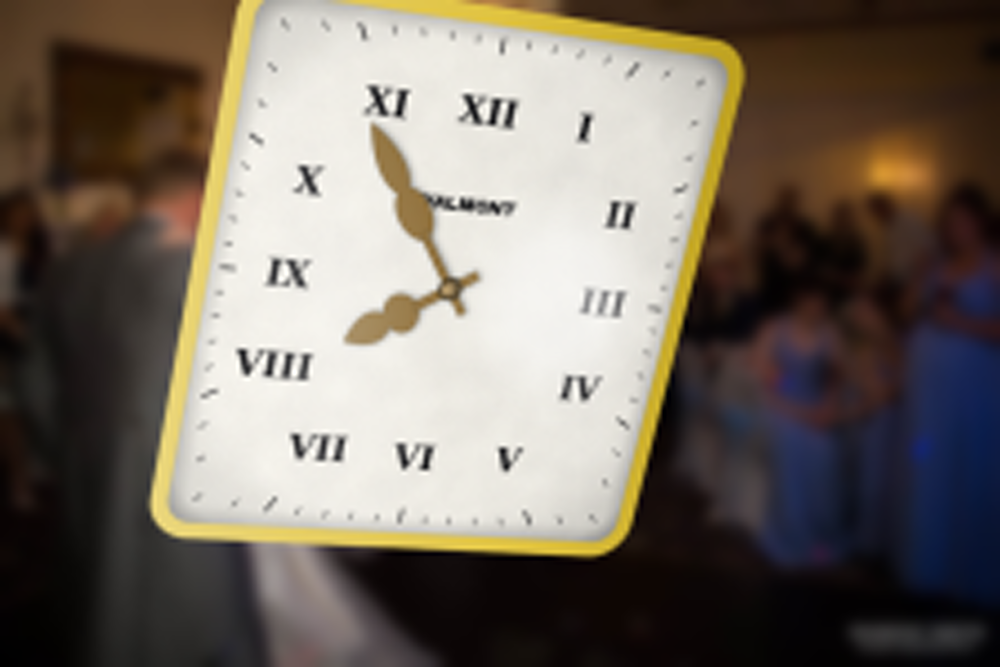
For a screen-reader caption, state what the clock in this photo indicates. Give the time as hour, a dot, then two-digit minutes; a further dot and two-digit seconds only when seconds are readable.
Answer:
7.54
